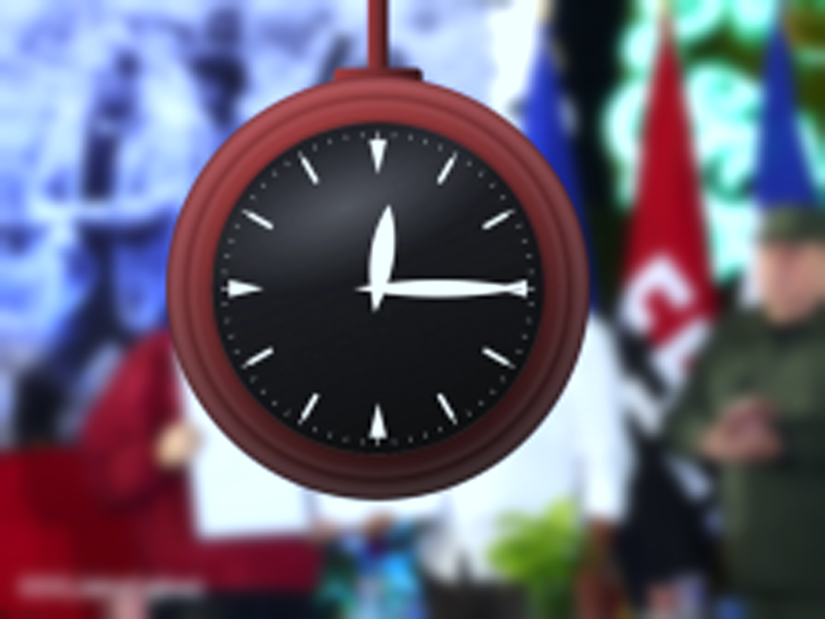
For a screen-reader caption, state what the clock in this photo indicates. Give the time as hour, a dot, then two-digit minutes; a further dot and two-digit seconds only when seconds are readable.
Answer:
12.15
